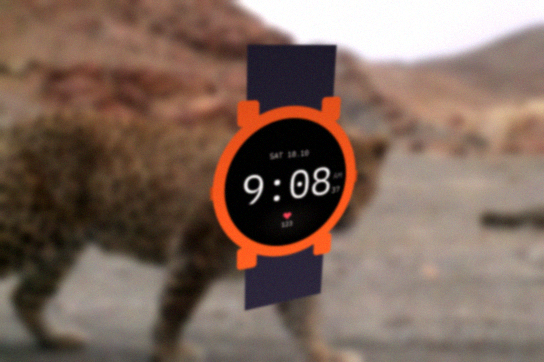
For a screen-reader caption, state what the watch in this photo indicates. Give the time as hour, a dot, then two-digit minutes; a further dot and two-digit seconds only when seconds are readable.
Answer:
9.08
